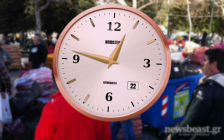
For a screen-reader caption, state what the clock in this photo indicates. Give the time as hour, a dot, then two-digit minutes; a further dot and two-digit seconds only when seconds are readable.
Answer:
12.47
